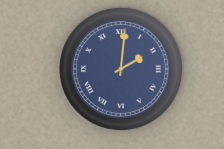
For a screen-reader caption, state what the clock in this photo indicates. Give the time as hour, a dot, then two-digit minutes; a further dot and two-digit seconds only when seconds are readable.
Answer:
2.01
